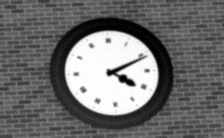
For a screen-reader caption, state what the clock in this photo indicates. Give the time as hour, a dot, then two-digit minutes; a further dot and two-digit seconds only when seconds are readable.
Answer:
4.11
